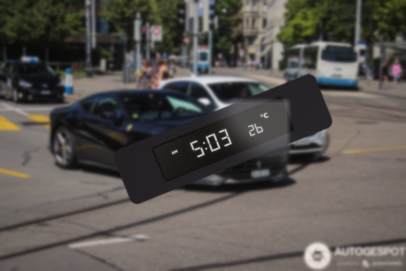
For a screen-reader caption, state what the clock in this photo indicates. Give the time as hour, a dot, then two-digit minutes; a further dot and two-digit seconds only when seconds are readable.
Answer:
5.03
